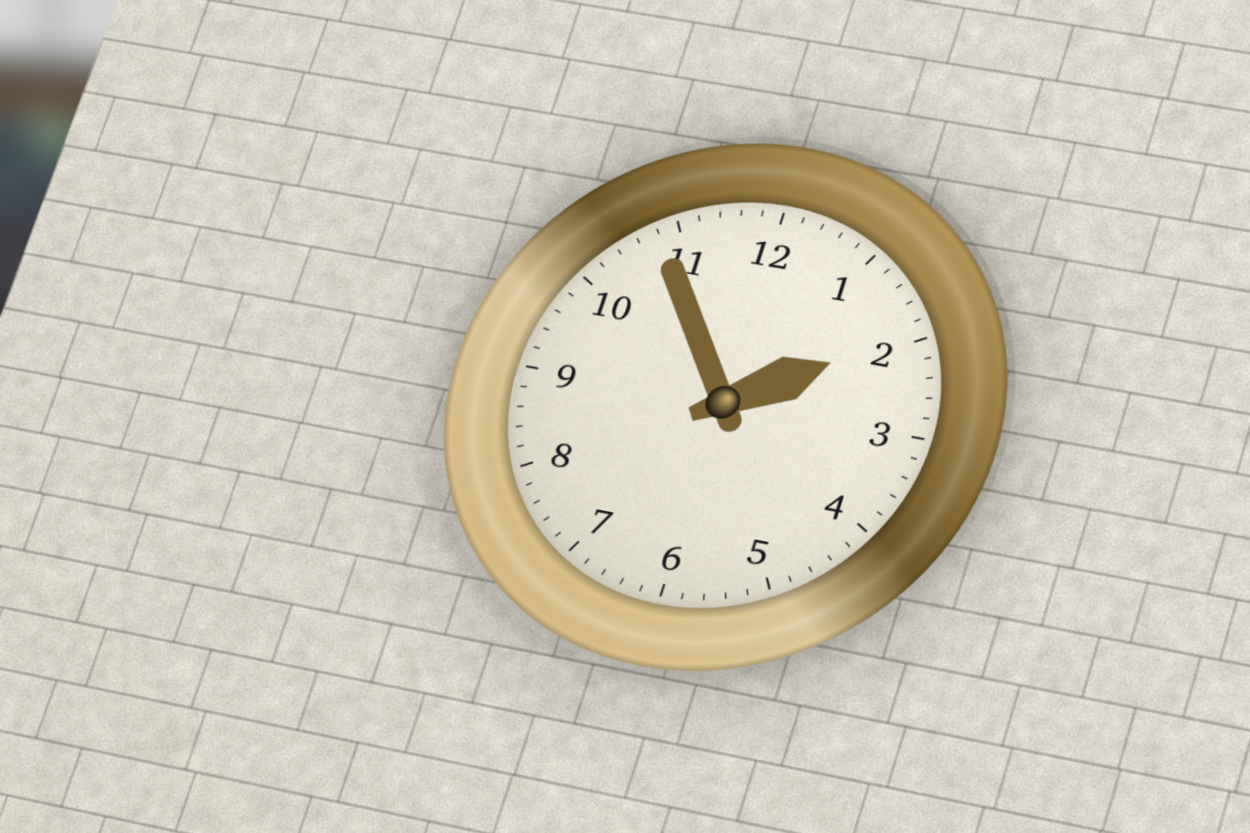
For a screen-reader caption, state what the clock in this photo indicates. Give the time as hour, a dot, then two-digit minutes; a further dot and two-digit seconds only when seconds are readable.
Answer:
1.54
